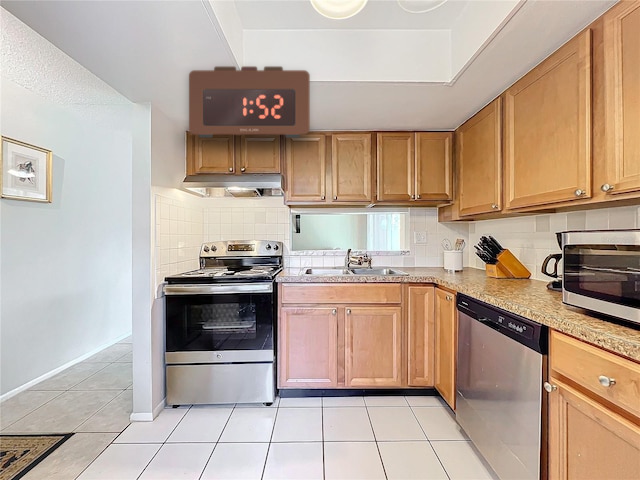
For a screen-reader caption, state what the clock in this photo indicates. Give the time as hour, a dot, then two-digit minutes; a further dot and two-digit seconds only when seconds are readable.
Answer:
1.52
